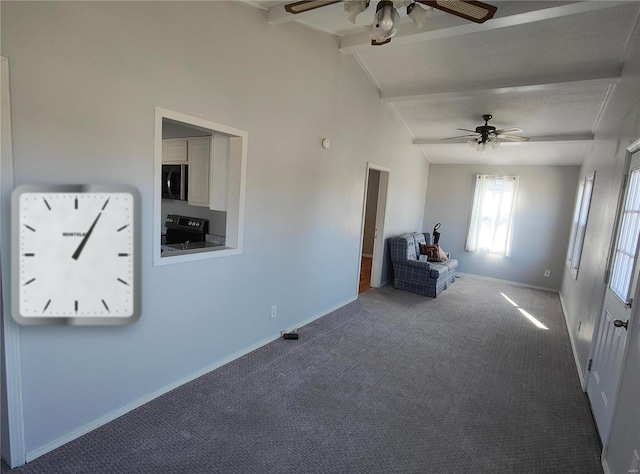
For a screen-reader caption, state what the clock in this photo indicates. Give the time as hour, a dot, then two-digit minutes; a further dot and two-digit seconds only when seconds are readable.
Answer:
1.05
